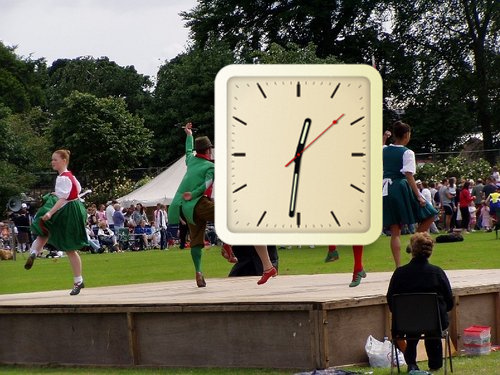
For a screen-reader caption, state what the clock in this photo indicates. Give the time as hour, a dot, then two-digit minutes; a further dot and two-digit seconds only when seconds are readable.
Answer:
12.31.08
